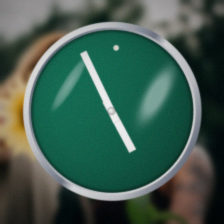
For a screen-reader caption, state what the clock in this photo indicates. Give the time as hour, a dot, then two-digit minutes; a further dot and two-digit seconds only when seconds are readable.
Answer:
4.55
